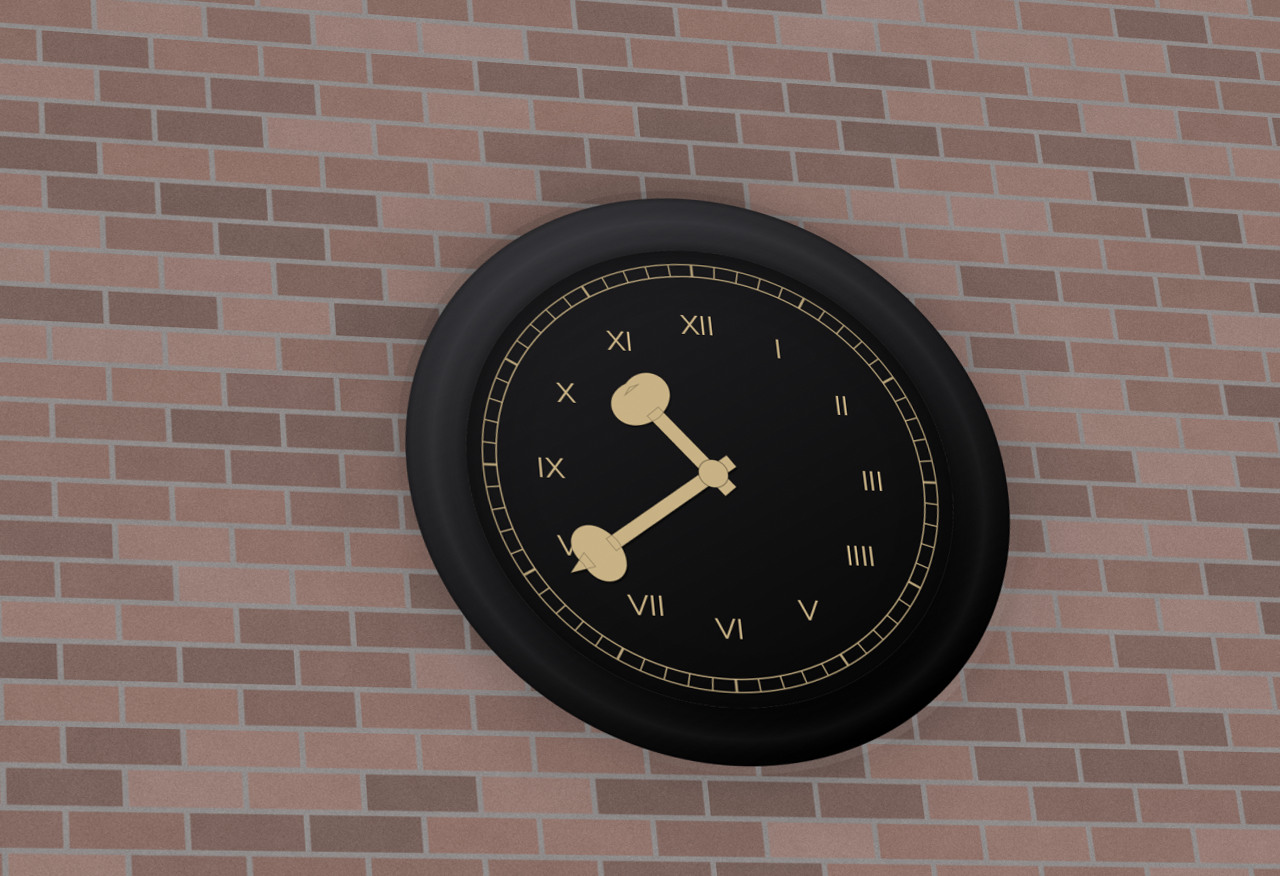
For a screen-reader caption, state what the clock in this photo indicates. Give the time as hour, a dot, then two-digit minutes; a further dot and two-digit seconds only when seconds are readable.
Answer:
10.39
